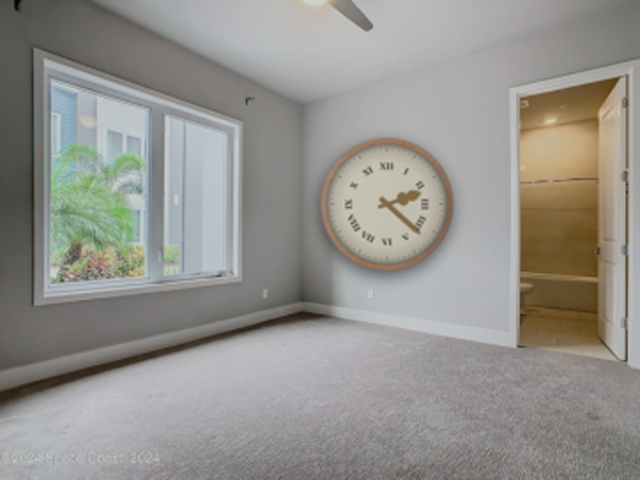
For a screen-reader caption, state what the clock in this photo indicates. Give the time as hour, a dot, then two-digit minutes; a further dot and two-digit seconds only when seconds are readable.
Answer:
2.22
